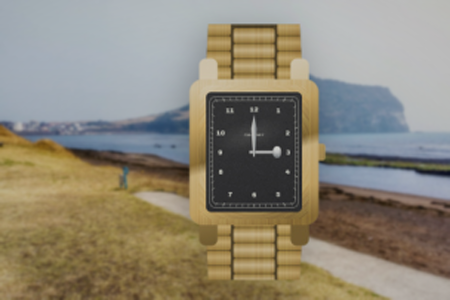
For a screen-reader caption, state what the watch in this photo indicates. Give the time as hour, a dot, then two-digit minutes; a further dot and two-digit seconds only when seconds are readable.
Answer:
3.00
